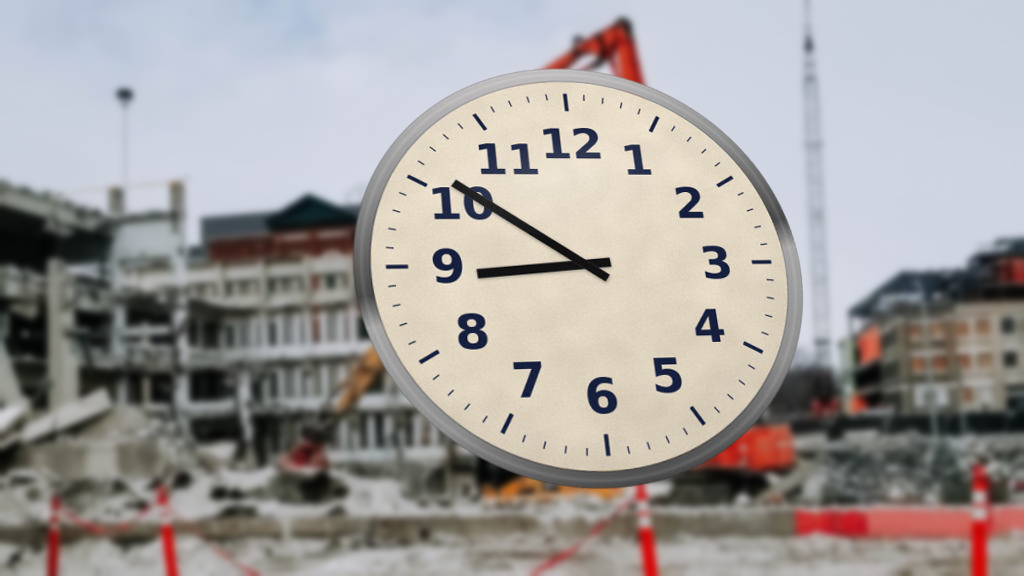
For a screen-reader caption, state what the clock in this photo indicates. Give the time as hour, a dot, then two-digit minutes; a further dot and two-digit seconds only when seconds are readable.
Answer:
8.51
